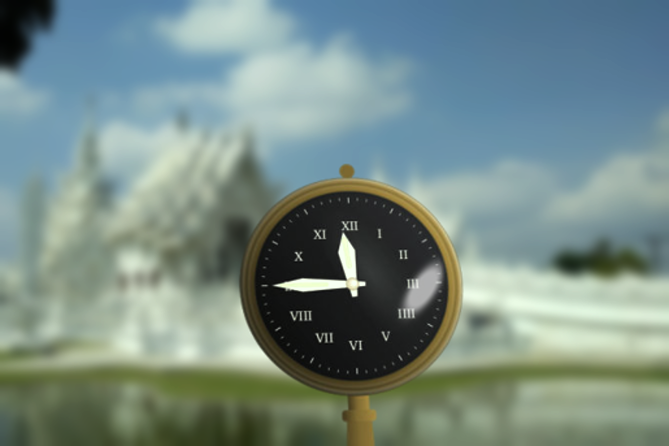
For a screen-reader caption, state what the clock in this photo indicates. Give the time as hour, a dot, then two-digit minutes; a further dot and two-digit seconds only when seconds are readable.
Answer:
11.45
